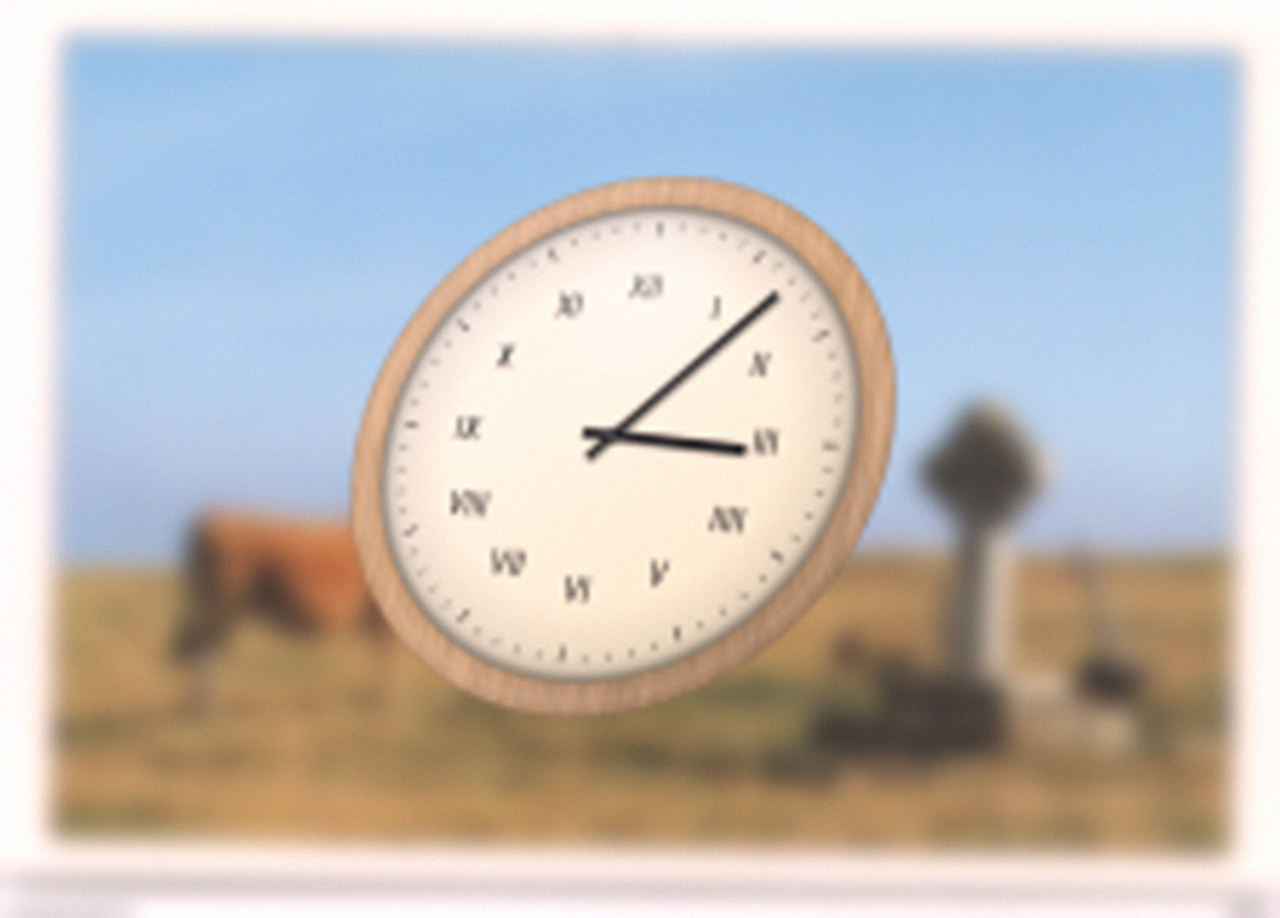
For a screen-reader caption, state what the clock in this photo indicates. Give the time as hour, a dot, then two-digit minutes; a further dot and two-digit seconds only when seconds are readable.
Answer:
3.07
